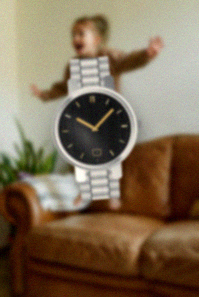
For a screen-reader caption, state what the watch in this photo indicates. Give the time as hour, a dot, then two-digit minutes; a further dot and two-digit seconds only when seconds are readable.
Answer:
10.08
